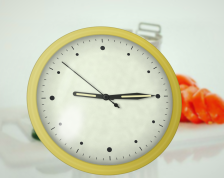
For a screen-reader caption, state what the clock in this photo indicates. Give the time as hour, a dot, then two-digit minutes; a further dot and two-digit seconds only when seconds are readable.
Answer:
9.14.52
